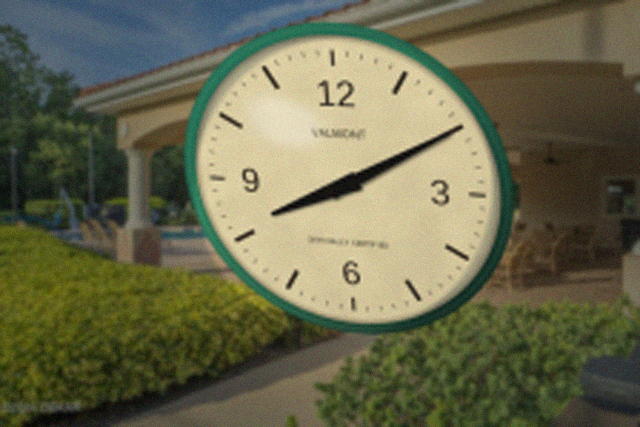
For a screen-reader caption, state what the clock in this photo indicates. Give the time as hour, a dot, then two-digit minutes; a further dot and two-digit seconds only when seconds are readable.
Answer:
8.10
